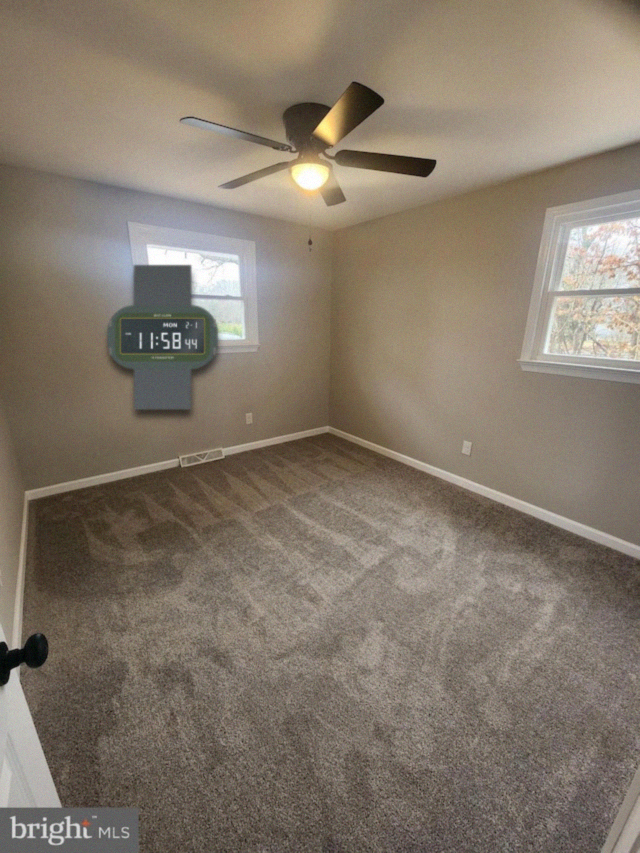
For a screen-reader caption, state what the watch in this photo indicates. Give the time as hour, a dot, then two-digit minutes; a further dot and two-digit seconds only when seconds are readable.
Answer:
11.58.44
